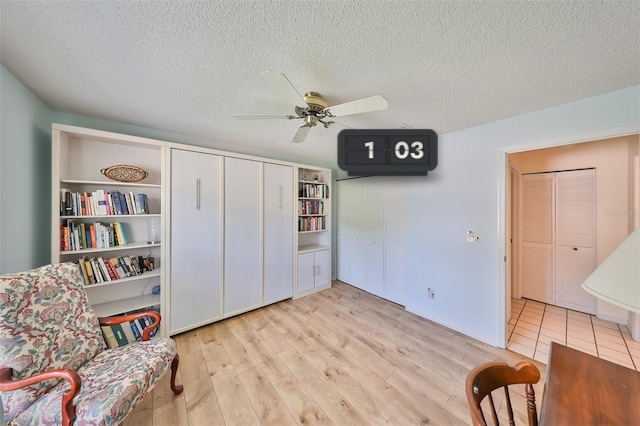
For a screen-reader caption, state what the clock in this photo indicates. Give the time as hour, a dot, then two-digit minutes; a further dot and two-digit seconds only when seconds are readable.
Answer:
1.03
